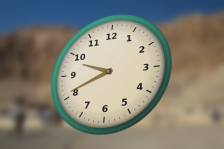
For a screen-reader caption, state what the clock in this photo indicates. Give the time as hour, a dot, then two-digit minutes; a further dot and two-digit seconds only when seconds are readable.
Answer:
9.41
